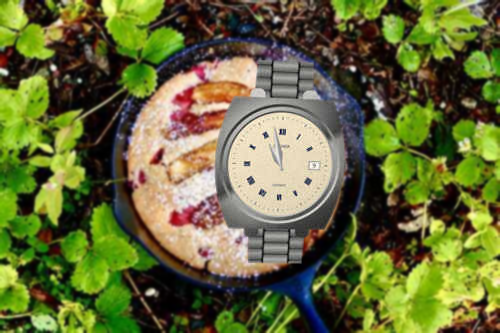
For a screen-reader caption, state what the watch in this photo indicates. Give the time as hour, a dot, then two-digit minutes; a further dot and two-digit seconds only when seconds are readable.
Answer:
10.58
